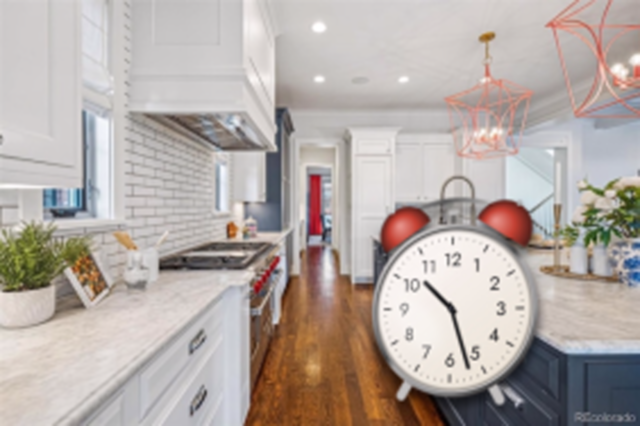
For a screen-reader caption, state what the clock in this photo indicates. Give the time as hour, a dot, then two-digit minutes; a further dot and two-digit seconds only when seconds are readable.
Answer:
10.27
